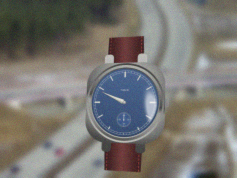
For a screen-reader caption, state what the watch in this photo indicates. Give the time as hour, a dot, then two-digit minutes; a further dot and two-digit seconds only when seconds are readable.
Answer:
9.49
